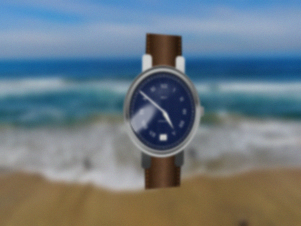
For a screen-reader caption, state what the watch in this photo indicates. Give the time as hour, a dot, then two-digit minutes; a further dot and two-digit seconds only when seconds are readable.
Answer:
4.51
